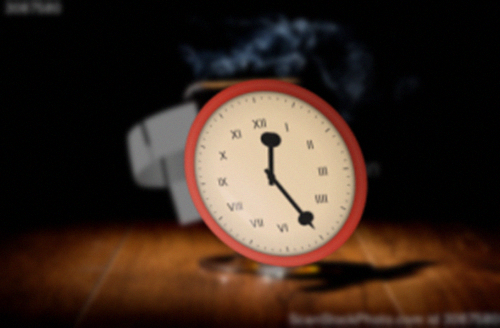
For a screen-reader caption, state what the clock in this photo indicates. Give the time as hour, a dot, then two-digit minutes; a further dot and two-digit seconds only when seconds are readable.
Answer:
12.25
